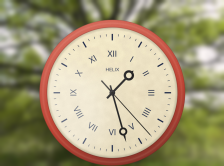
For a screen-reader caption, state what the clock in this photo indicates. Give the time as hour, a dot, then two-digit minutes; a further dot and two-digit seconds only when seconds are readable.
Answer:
1.27.23
